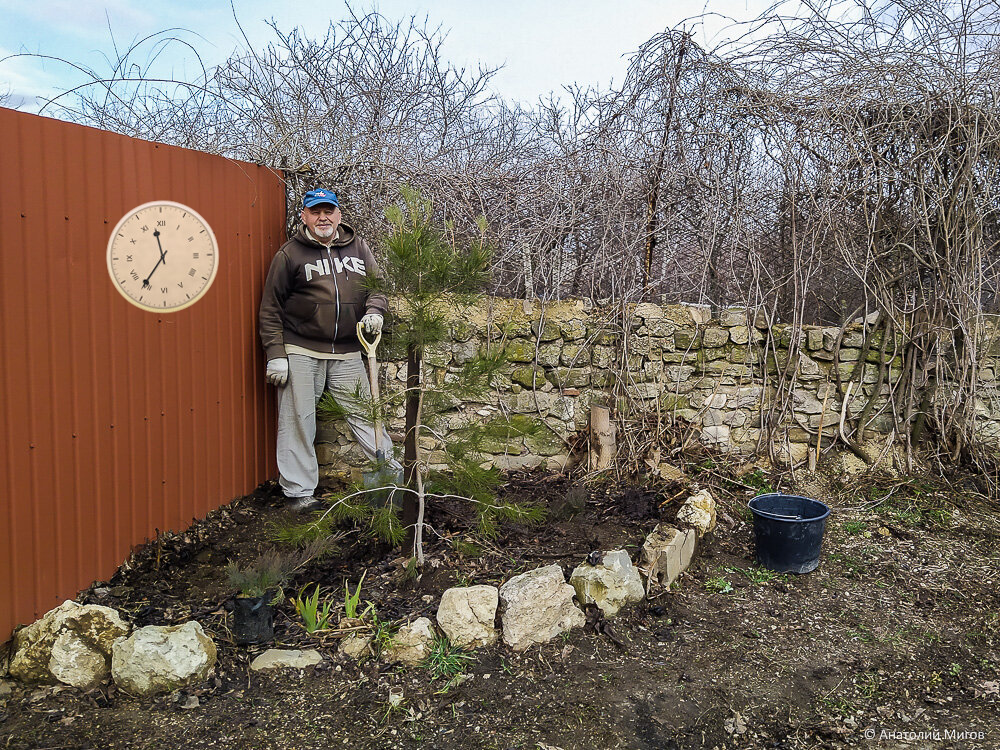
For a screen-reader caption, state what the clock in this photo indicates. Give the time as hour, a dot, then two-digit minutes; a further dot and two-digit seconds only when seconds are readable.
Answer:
11.36
